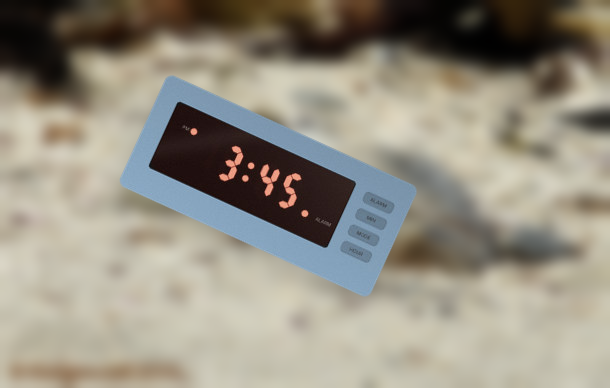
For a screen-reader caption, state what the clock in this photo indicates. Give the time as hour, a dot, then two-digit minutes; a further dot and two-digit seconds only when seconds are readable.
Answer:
3.45
